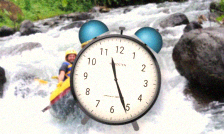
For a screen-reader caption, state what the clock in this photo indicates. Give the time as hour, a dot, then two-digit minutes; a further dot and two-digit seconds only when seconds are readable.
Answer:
11.26
